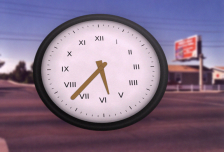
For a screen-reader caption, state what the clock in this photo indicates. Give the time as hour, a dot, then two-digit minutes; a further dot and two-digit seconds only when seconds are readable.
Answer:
5.37
